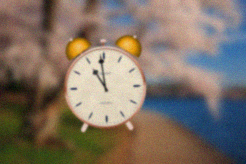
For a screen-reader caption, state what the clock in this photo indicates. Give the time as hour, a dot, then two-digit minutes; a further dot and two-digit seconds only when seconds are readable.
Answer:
10.59
